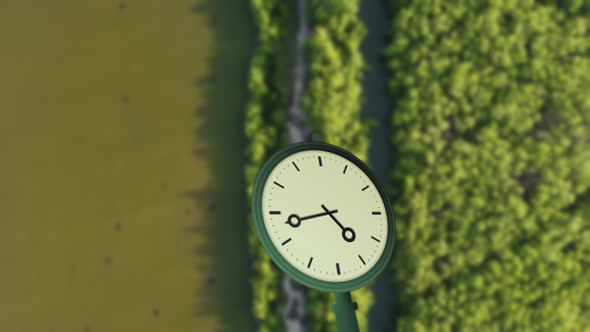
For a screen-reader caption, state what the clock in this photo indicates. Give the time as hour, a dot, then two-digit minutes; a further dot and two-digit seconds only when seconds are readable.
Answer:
4.43
